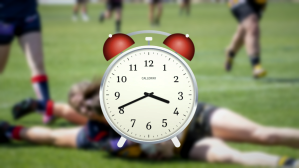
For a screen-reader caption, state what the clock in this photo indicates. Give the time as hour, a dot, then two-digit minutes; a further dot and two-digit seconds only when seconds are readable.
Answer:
3.41
